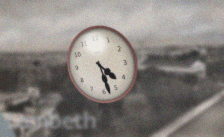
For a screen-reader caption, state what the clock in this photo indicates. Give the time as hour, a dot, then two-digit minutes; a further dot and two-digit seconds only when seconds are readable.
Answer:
4.28
